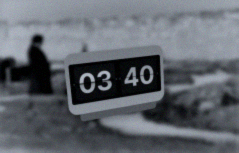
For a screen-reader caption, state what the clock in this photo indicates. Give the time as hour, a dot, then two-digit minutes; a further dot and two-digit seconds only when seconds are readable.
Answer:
3.40
